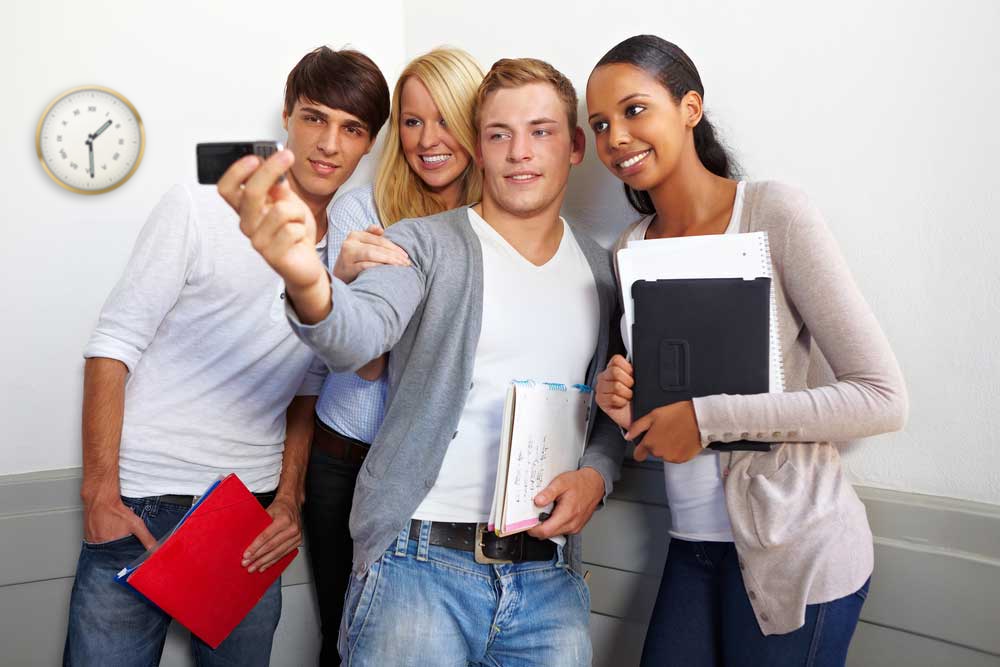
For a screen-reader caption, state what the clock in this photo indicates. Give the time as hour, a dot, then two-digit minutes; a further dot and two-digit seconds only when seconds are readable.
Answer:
1.29
